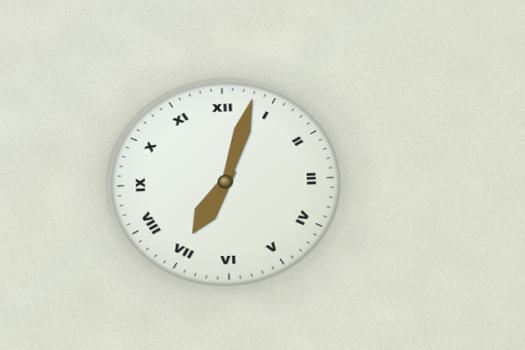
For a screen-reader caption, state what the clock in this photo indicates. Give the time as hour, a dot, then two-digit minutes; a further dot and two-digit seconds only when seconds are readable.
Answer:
7.03
